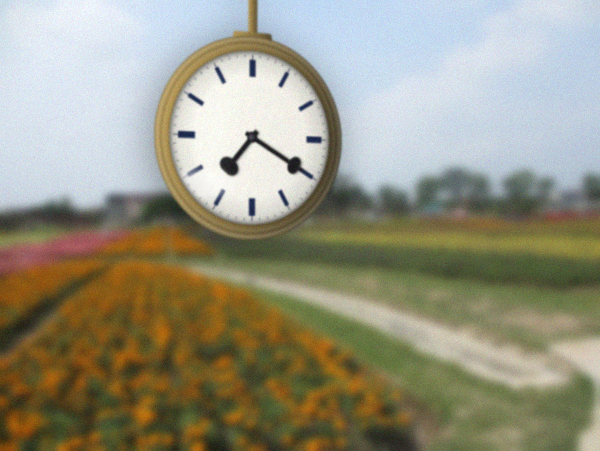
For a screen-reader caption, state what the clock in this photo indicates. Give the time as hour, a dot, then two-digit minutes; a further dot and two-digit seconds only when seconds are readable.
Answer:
7.20
